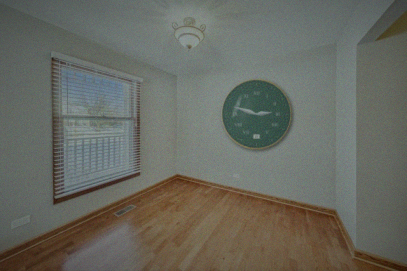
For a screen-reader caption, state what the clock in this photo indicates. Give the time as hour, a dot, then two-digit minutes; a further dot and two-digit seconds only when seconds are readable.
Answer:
2.48
